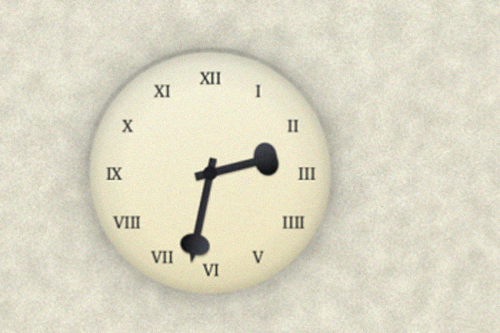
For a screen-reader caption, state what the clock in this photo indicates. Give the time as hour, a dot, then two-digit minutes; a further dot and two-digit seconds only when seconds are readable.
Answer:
2.32
